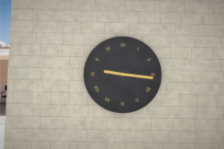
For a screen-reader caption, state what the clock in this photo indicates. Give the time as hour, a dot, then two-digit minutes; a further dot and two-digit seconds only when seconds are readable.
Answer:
9.16
